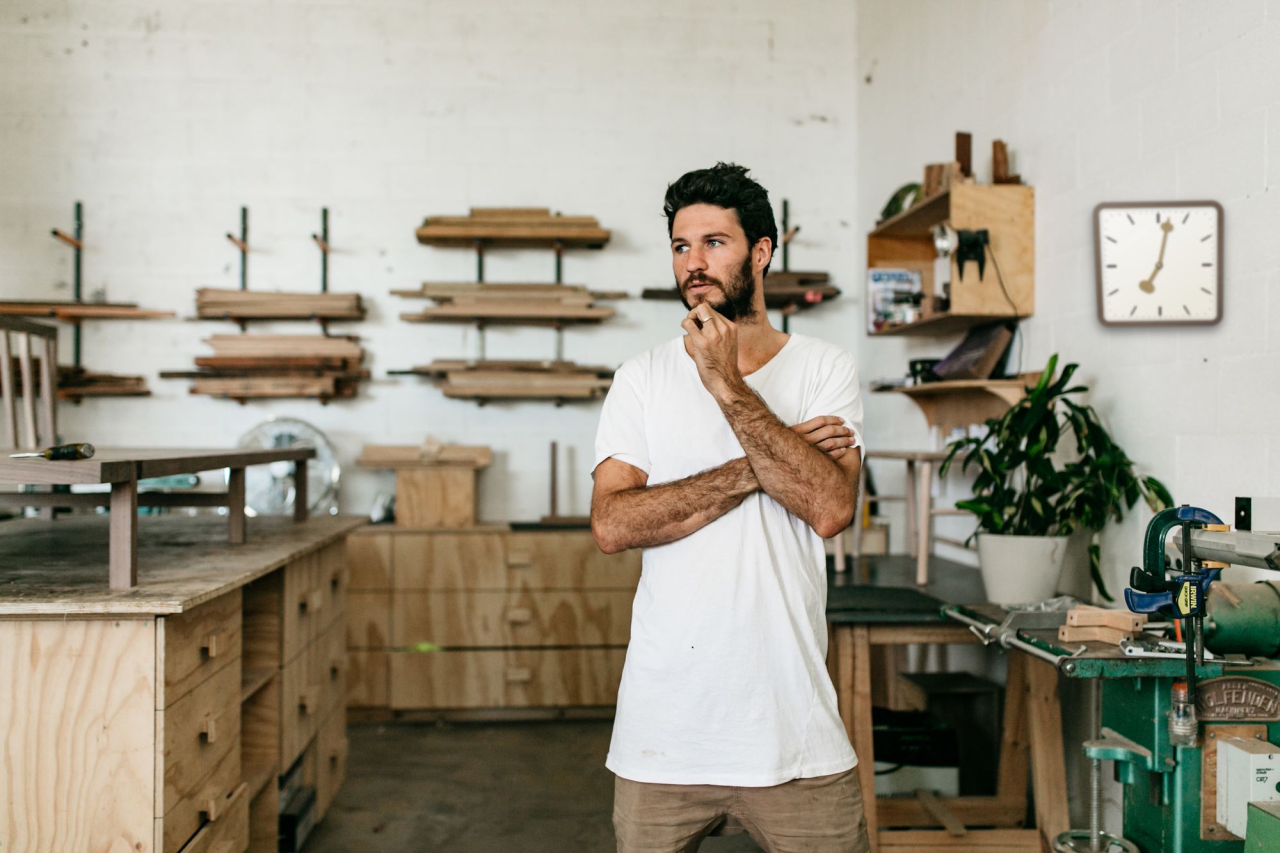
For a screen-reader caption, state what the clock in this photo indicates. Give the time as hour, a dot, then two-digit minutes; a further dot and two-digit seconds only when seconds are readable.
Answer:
7.02
